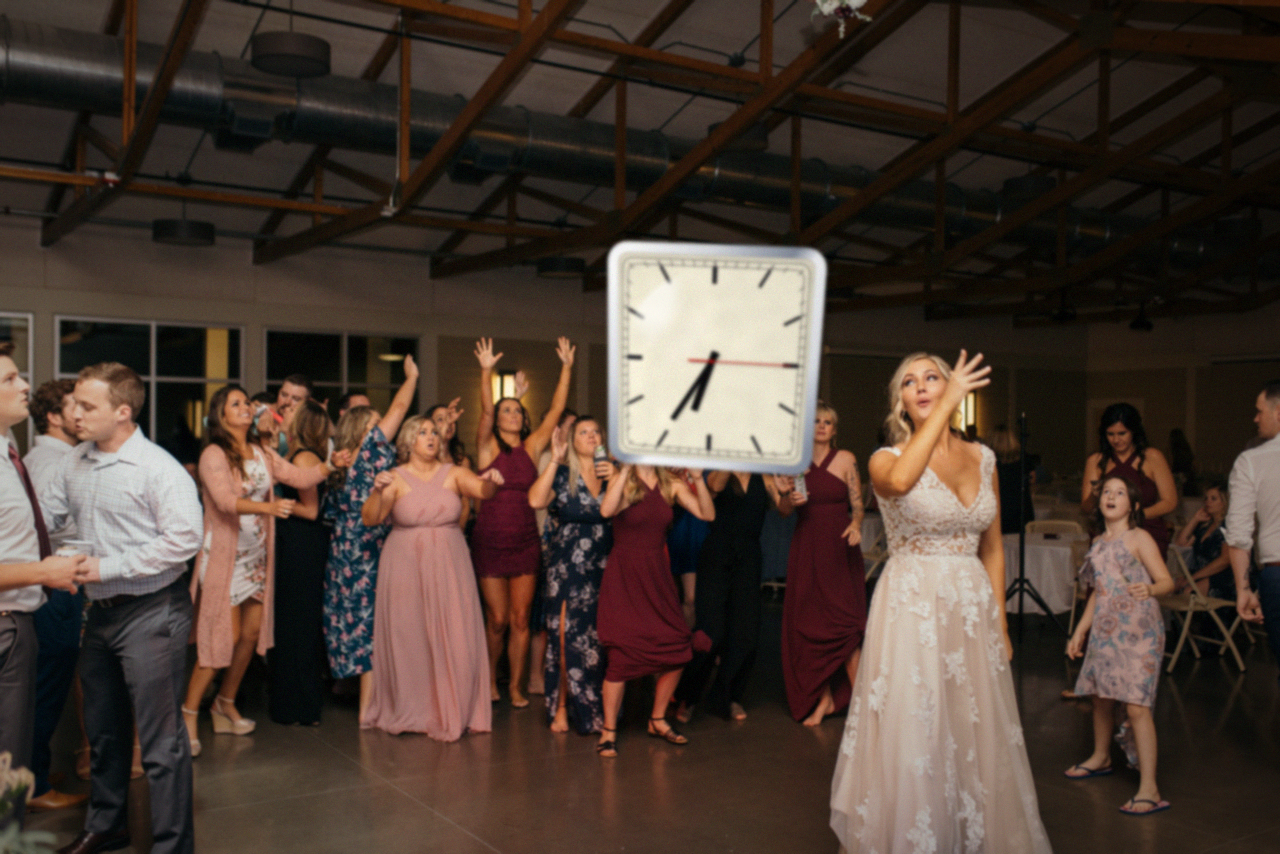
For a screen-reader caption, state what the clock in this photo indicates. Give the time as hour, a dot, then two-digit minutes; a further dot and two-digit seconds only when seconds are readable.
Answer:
6.35.15
